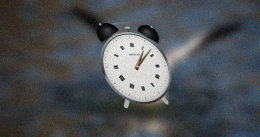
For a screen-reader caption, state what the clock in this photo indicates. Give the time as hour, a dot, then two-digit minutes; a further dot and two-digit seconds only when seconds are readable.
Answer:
1.08
